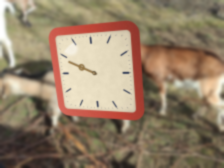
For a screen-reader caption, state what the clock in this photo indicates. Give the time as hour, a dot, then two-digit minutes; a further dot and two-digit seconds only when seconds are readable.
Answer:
9.49
